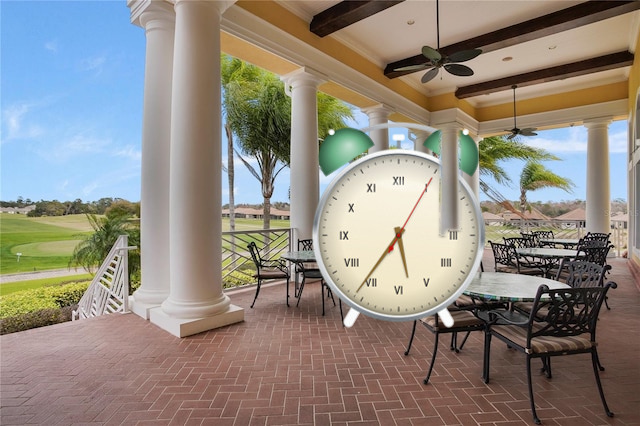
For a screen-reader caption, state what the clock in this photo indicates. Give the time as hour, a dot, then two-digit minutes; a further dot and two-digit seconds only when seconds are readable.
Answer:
5.36.05
